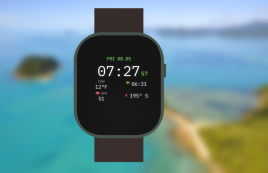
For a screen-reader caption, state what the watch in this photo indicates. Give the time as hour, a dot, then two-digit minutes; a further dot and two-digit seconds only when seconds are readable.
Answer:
7.27
